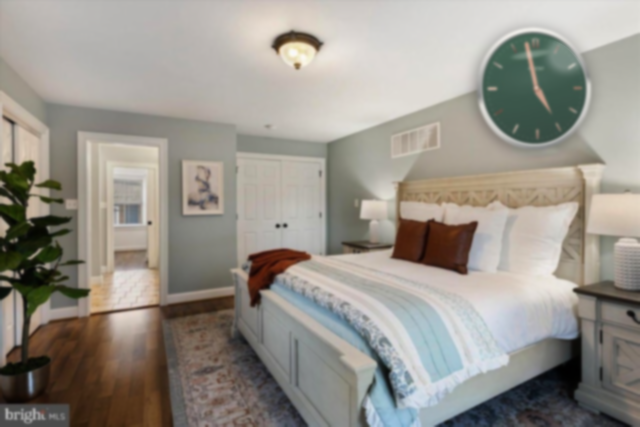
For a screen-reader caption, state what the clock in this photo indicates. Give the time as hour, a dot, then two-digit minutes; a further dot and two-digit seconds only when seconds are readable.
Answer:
4.58
